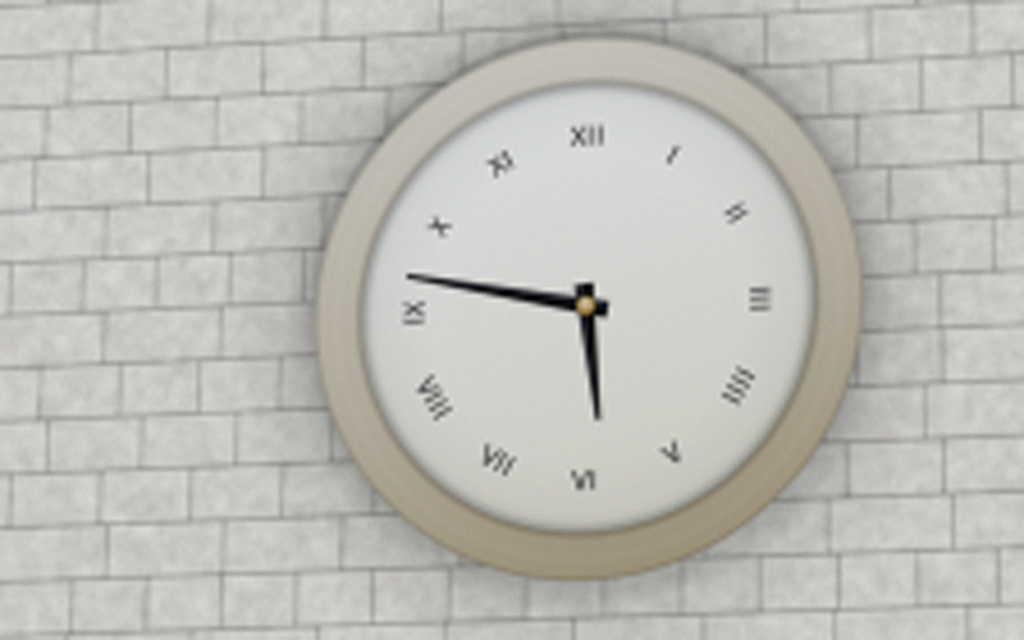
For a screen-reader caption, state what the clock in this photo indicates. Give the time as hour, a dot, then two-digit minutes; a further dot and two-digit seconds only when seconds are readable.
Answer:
5.47
